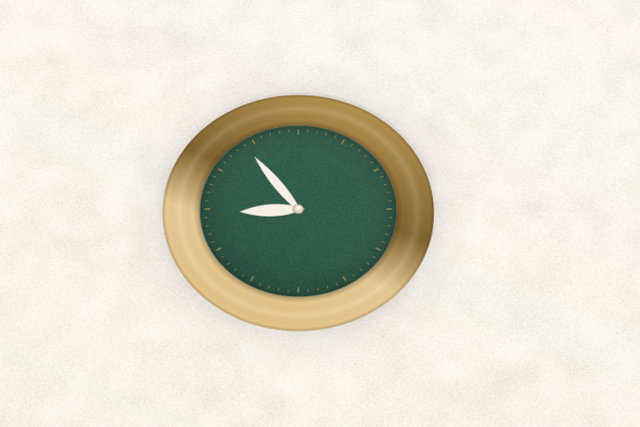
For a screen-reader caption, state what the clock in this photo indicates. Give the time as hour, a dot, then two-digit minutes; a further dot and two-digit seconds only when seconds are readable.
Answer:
8.54
